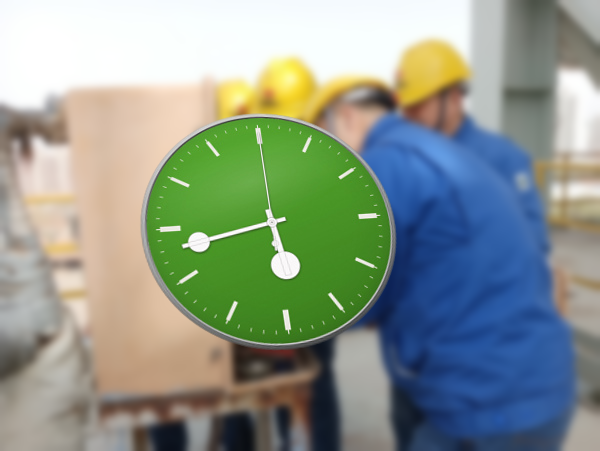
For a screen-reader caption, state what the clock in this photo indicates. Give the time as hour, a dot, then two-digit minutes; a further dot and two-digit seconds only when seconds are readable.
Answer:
5.43.00
